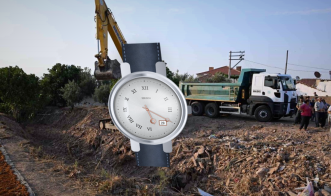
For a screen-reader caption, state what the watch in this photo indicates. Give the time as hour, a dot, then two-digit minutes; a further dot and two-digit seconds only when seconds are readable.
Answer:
5.20
